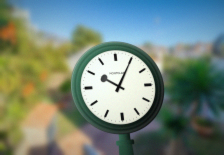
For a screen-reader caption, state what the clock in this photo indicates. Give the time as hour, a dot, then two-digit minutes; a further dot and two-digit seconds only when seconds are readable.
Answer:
10.05
